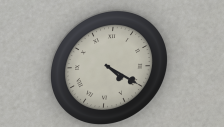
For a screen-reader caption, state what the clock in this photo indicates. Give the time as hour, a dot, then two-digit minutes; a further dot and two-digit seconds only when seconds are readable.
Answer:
4.20
